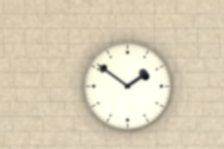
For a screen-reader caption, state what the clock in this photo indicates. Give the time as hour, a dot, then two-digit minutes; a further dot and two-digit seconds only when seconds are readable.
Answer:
1.51
